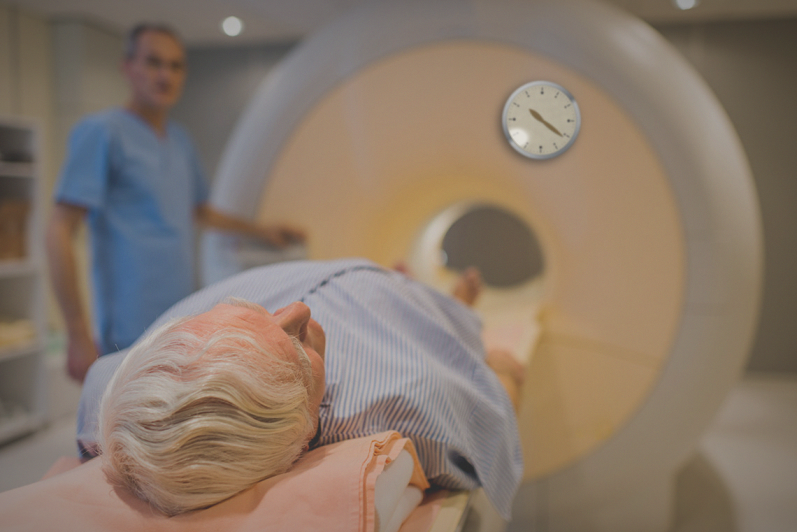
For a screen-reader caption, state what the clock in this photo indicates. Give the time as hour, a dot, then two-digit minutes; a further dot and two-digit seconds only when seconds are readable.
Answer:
10.21
